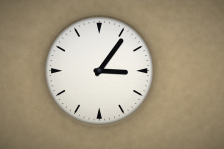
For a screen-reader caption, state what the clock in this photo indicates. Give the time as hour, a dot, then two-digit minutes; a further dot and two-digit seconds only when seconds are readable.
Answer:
3.06
